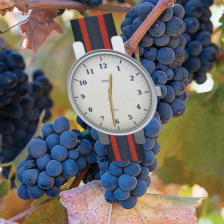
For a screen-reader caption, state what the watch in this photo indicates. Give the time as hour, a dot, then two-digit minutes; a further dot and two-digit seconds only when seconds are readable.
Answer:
12.31
